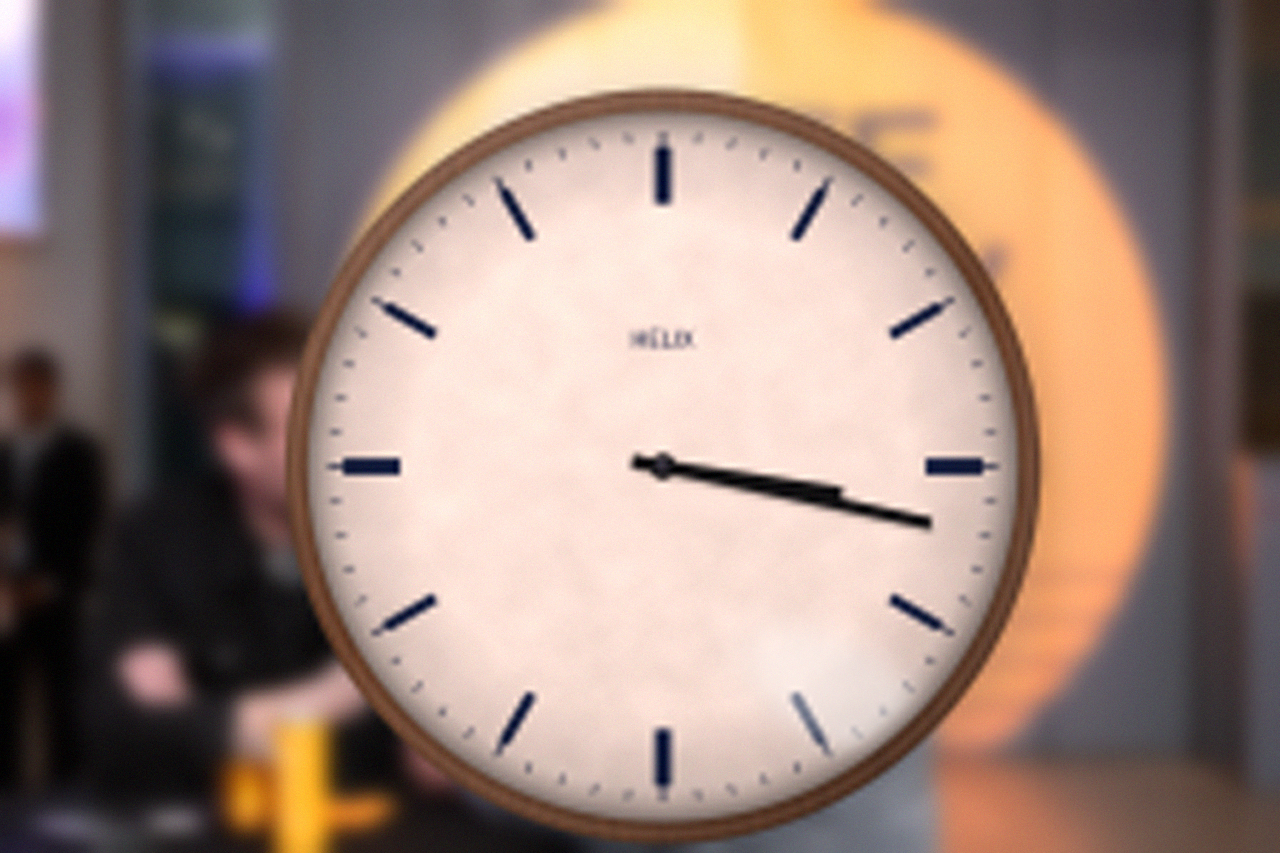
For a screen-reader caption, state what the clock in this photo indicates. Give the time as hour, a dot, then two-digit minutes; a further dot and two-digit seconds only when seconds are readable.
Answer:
3.17
